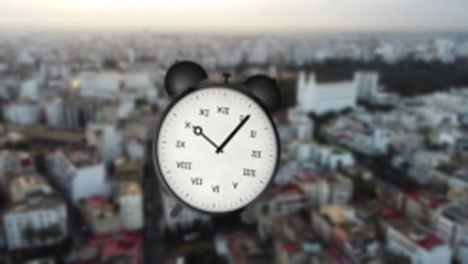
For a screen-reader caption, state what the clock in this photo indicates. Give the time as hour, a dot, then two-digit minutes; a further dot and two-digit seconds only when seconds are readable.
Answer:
10.06
